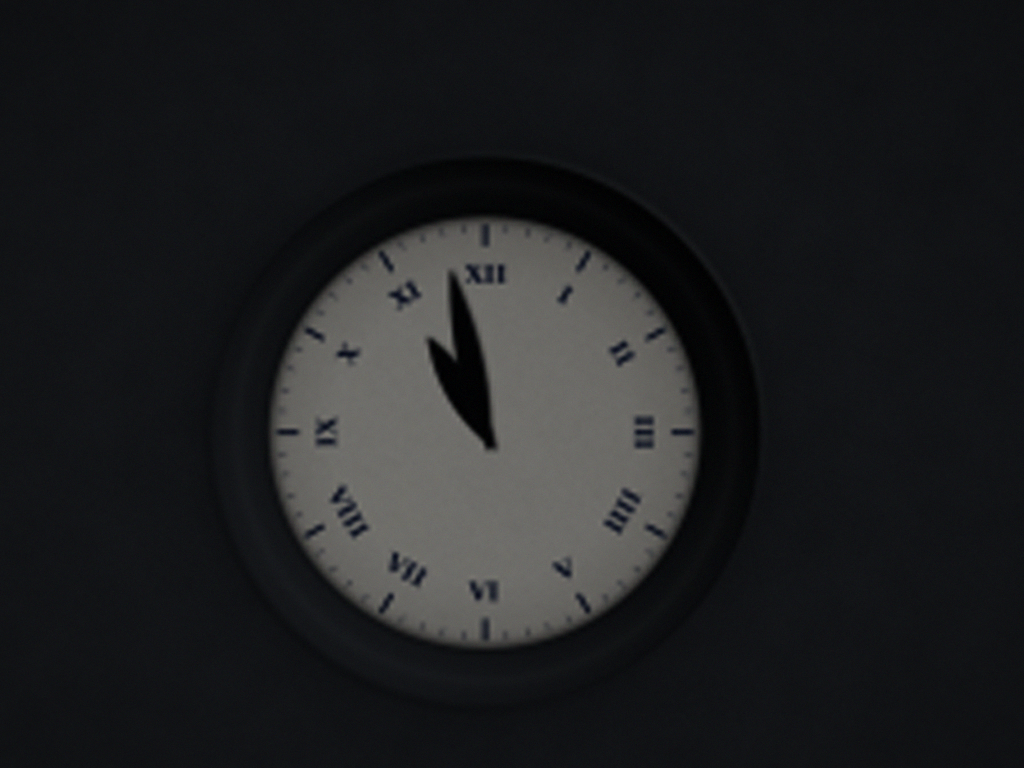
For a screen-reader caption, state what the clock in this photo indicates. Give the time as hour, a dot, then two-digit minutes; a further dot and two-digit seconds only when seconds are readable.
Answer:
10.58
